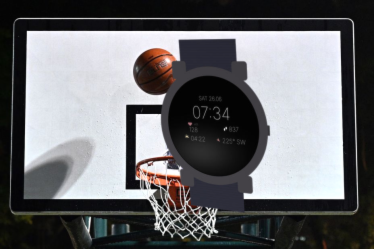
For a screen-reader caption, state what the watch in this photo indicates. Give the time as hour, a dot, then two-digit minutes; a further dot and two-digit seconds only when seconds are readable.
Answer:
7.34
